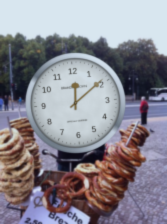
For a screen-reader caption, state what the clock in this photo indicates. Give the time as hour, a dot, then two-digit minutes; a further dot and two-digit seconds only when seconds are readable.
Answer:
12.09
